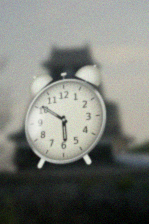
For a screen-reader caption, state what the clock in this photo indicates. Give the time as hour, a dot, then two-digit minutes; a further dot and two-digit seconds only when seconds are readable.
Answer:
5.51
